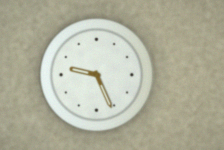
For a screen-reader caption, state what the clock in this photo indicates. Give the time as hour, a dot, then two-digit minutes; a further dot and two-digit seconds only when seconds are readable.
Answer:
9.26
